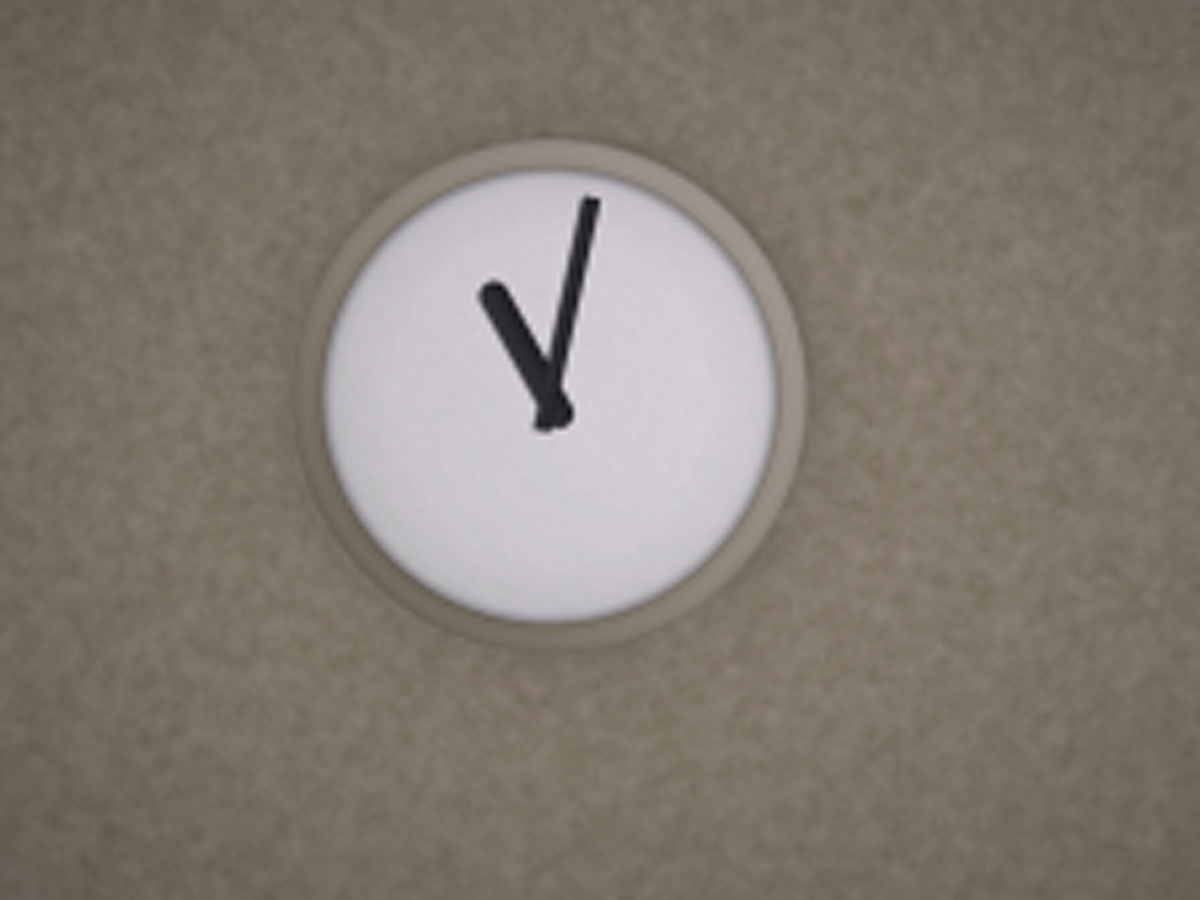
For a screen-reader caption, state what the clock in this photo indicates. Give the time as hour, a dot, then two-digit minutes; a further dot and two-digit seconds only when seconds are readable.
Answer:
11.02
